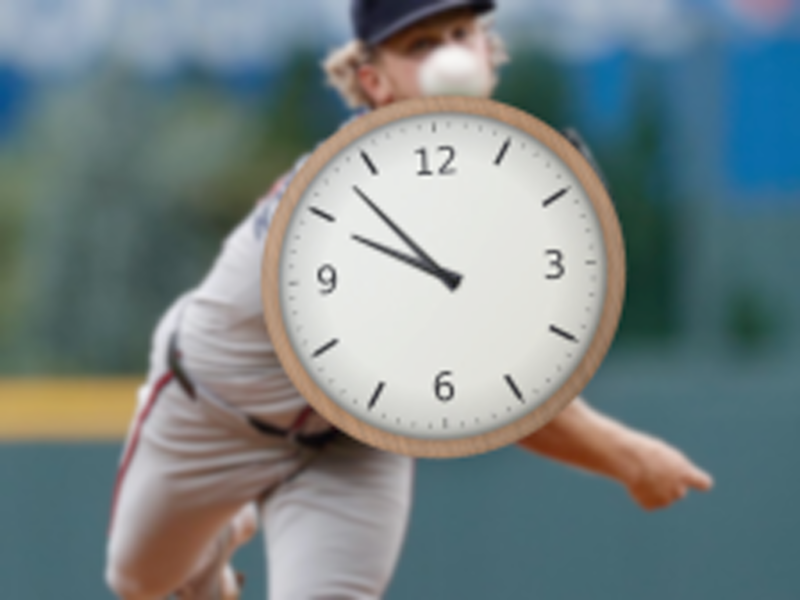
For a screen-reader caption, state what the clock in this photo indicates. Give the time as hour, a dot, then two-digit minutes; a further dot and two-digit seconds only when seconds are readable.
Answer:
9.53
